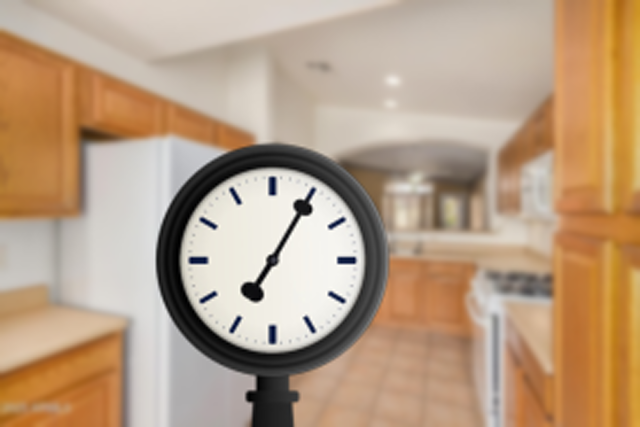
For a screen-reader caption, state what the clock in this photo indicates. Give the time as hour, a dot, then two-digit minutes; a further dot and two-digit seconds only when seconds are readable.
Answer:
7.05
